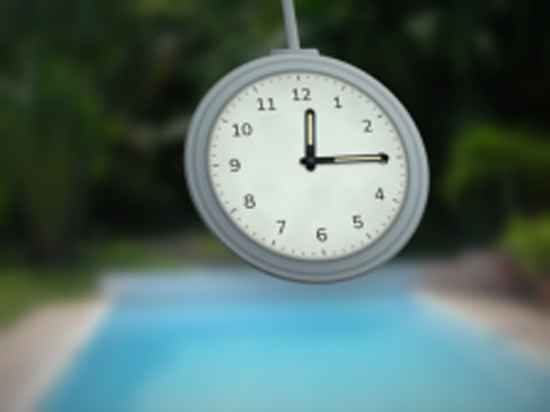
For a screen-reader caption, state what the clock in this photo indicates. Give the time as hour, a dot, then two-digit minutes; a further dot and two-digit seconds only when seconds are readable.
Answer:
12.15
